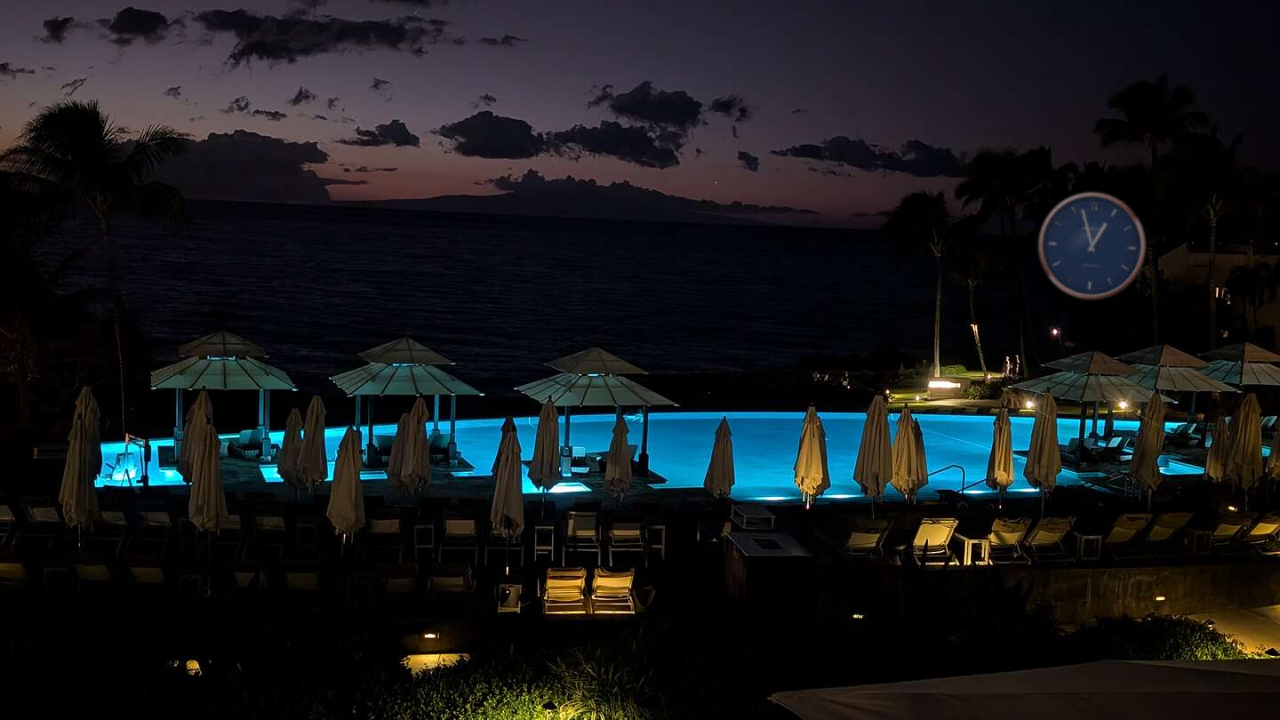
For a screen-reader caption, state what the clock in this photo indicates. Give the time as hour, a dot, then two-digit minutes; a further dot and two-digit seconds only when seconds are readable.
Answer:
12.57
